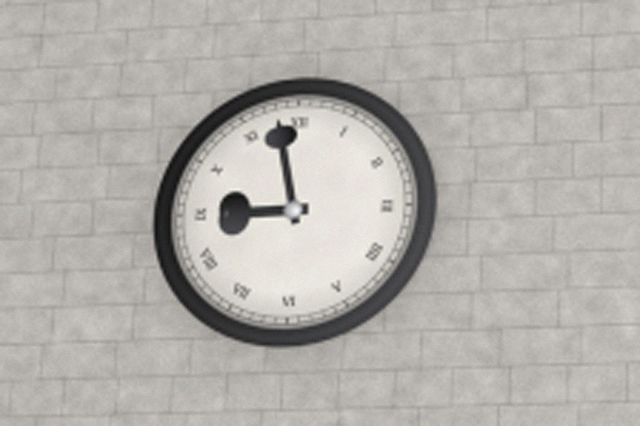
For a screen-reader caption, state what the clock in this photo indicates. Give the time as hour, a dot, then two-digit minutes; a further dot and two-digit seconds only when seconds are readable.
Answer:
8.58
